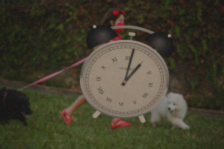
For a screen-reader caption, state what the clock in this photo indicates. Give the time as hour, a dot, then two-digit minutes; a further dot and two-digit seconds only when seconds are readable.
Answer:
1.01
